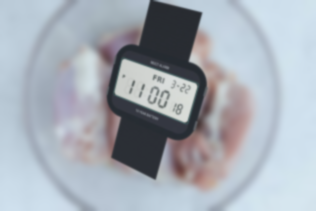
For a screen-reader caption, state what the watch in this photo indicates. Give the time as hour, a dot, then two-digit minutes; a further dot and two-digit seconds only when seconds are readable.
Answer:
11.00.18
